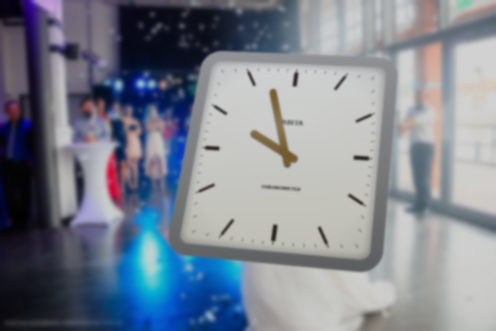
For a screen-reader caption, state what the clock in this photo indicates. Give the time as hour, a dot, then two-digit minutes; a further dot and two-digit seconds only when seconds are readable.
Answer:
9.57
